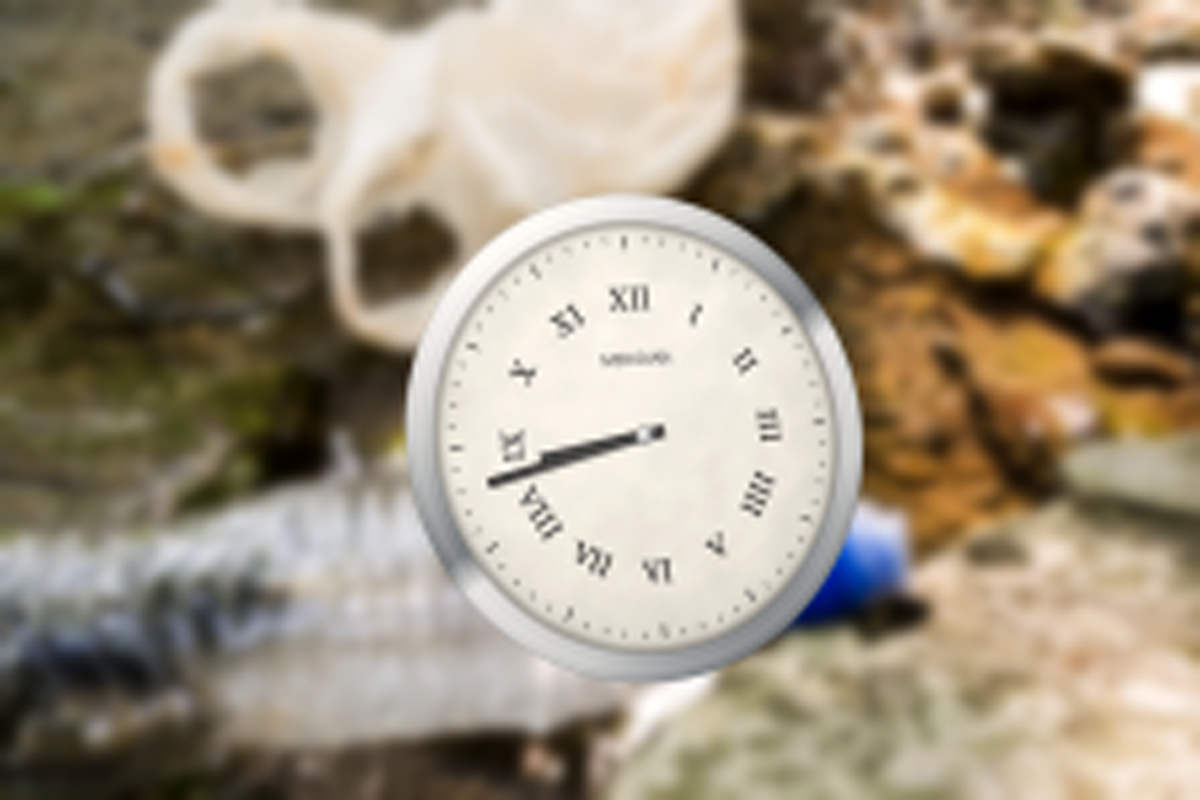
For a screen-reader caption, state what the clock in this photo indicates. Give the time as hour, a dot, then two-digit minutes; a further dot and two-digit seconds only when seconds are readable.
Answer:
8.43
